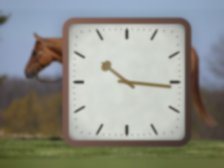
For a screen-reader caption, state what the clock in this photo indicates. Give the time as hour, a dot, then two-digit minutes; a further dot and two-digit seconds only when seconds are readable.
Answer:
10.16
